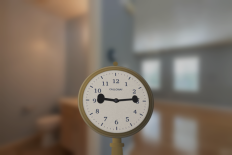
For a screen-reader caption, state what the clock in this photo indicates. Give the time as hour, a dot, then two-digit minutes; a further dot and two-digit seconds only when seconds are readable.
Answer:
9.14
